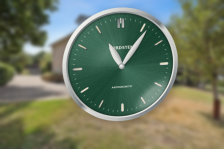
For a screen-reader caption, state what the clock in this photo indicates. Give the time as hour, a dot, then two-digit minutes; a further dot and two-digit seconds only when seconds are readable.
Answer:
11.06
